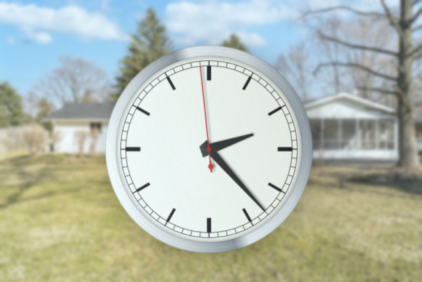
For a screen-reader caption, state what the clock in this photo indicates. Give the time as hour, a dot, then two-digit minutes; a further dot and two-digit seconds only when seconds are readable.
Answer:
2.22.59
